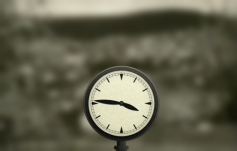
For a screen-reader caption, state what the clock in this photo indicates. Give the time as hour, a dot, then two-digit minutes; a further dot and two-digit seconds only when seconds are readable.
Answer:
3.46
